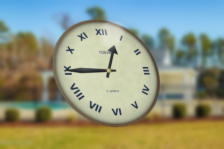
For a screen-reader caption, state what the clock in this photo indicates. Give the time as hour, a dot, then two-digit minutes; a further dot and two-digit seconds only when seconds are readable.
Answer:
12.45
